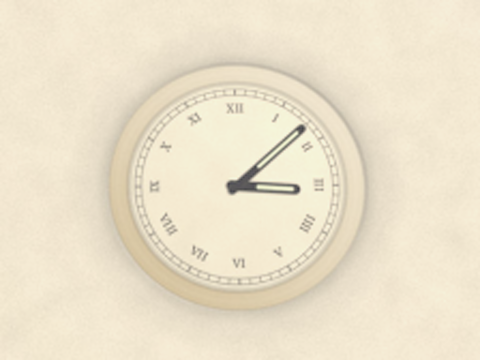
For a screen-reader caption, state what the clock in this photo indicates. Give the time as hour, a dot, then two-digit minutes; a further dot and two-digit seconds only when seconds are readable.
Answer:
3.08
